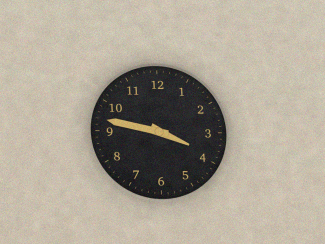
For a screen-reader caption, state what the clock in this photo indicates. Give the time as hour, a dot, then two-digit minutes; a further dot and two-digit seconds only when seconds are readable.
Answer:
3.47
